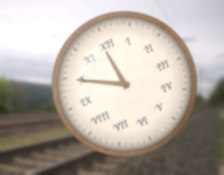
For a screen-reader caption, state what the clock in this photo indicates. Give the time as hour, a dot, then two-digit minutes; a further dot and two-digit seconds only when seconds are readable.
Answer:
11.50
